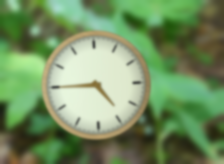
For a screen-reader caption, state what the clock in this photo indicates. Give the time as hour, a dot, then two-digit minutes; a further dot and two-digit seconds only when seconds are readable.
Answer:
4.45
